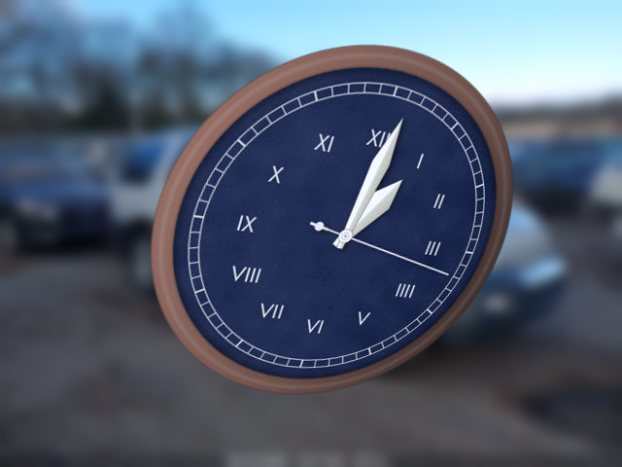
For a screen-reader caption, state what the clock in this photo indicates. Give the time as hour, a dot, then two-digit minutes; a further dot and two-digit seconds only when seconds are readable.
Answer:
1.01.17
